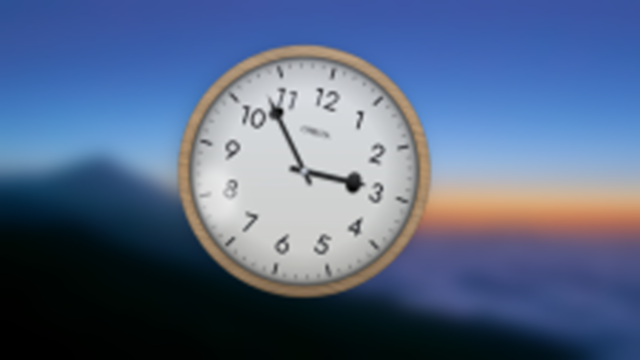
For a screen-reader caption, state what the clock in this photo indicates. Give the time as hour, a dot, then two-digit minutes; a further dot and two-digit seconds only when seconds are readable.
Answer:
2.53
